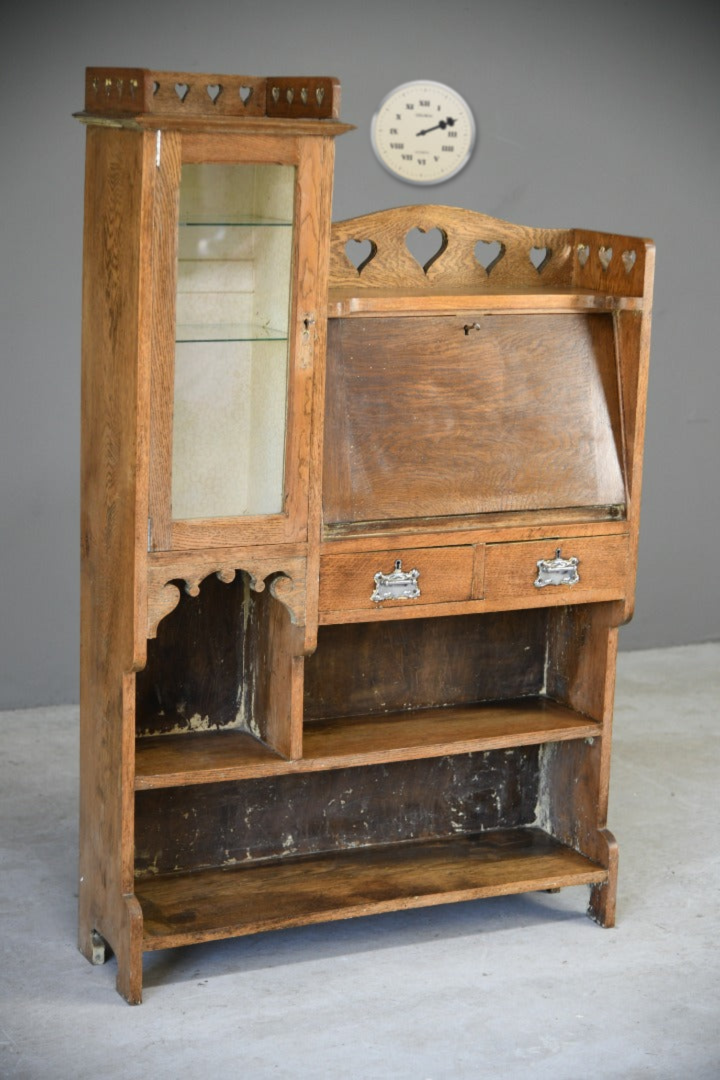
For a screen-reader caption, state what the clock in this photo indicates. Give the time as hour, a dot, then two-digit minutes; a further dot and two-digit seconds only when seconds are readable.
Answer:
2.11
